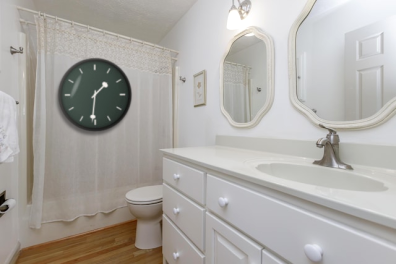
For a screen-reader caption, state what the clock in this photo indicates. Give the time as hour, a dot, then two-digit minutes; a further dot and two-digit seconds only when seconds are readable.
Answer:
1.31
